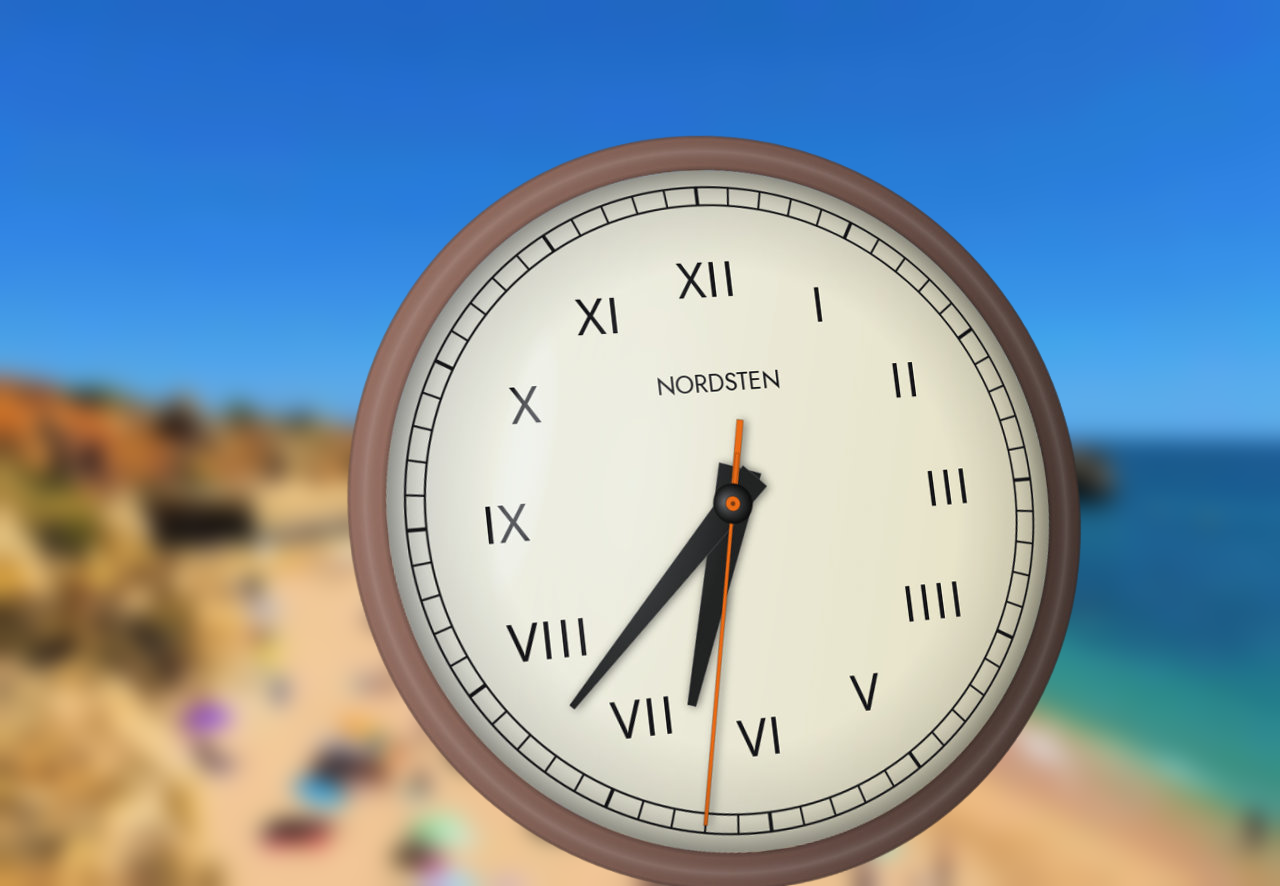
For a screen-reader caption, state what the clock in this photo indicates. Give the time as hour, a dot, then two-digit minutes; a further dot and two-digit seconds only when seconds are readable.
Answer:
6.37.32
